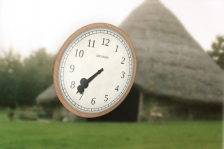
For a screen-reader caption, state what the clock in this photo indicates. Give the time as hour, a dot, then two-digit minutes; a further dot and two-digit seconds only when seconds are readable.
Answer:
7.37
